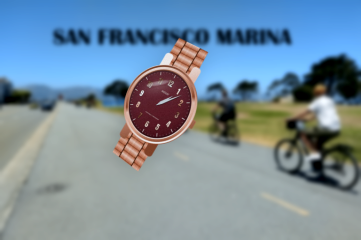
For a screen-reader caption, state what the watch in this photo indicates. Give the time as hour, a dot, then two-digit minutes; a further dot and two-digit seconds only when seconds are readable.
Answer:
1.07
